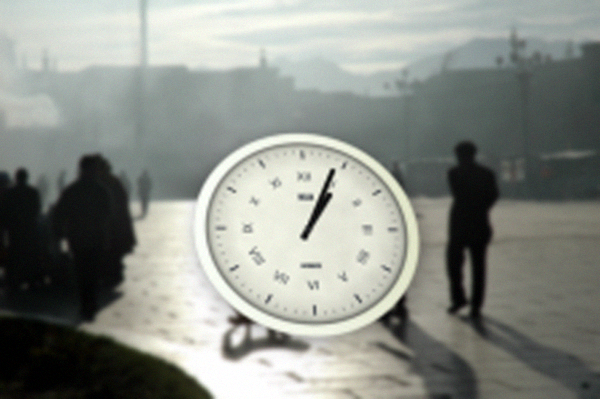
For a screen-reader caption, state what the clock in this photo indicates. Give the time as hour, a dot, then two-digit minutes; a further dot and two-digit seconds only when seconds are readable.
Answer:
1.04
